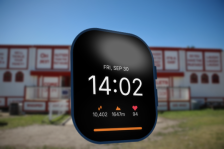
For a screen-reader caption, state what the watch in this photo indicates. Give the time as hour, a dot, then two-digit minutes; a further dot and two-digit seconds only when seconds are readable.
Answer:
14.02
